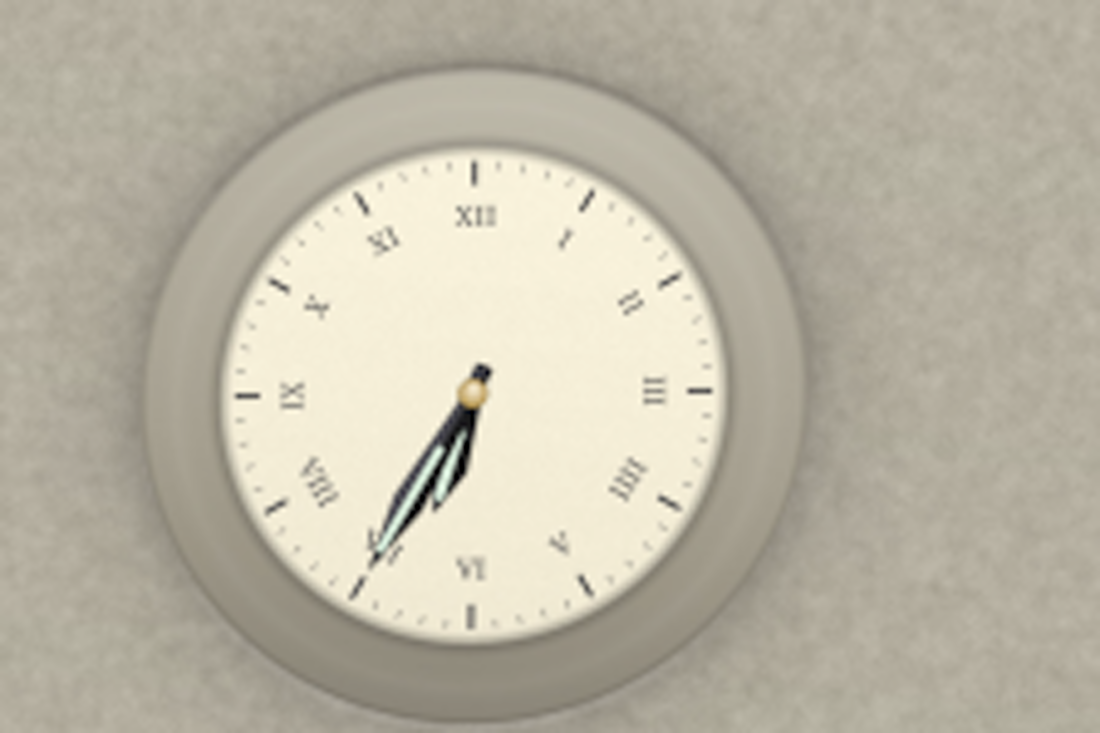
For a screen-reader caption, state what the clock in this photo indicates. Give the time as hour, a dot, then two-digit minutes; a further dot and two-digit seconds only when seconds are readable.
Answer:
6.35
